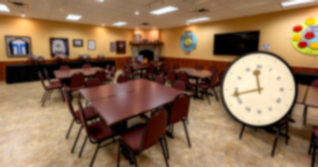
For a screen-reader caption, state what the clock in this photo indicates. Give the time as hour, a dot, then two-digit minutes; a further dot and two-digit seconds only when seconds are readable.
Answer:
11.43
